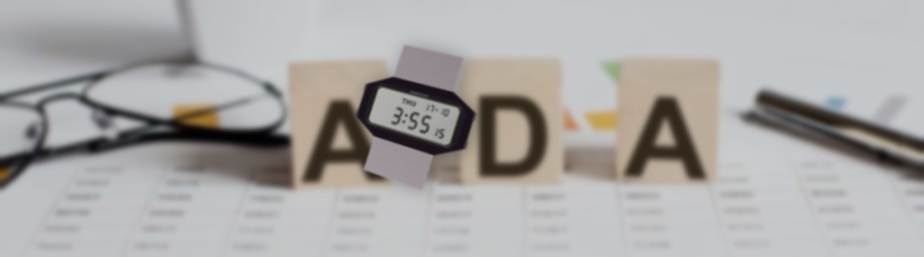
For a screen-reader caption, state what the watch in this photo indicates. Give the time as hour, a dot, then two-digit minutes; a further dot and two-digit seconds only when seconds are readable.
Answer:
3.55
